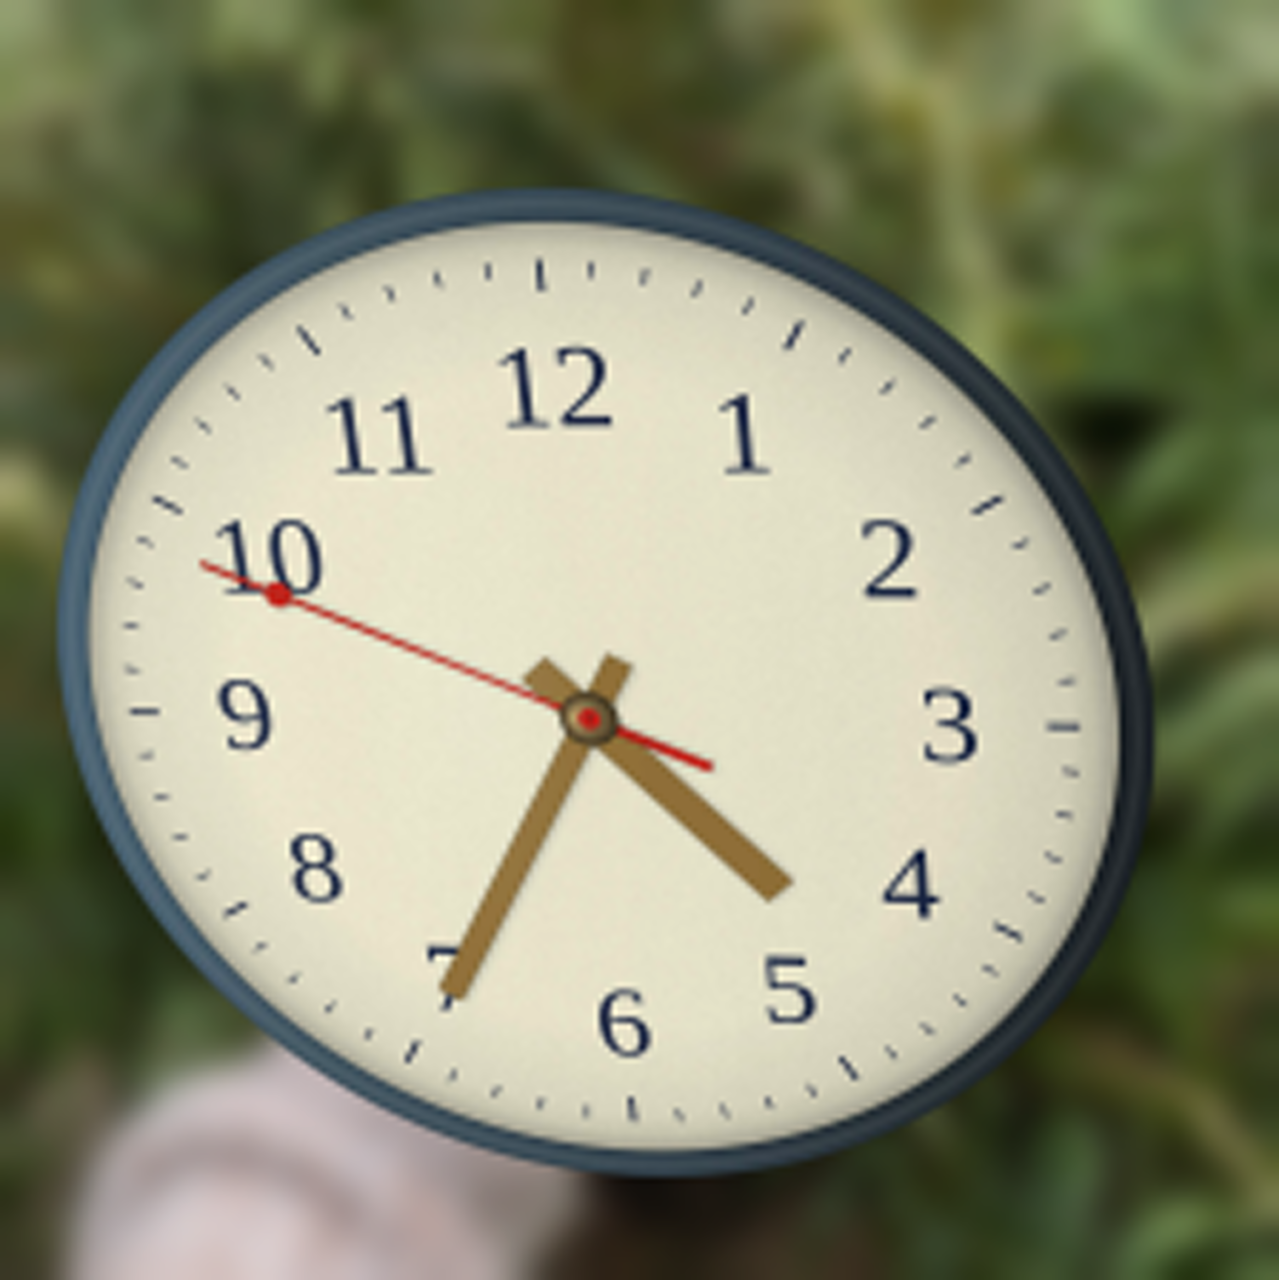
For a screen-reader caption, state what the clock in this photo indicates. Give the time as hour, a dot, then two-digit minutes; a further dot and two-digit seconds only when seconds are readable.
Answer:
4.34.49
